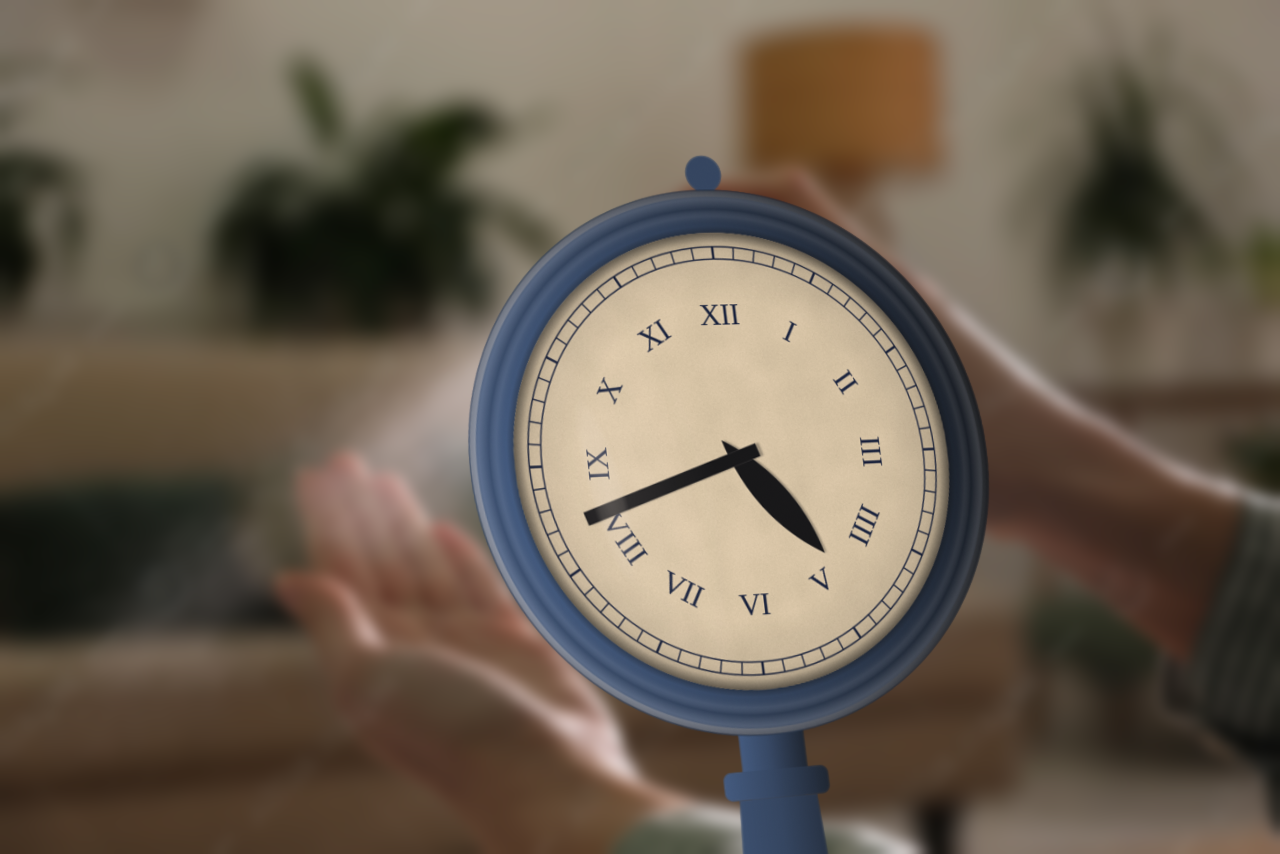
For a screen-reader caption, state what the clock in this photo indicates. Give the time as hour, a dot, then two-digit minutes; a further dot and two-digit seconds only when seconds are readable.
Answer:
4.42
